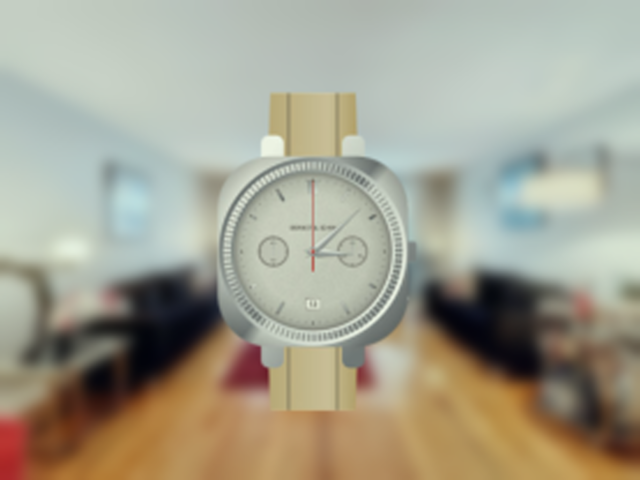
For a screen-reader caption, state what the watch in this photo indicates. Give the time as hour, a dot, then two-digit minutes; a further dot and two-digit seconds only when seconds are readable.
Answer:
3.08
